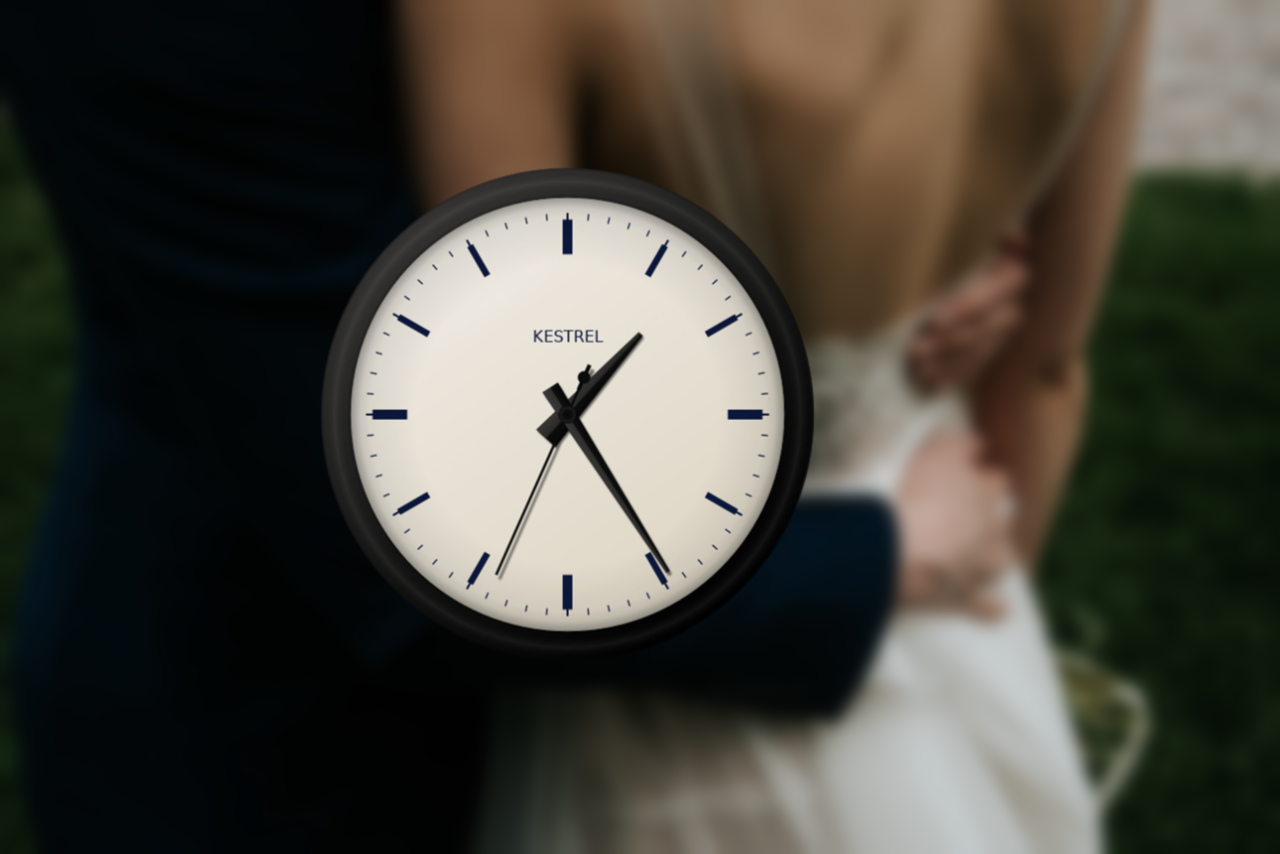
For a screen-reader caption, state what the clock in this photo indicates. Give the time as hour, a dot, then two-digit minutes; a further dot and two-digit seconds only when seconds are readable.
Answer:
1.24.34
